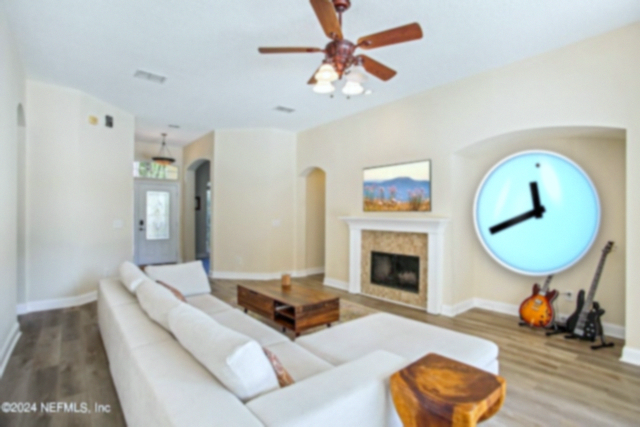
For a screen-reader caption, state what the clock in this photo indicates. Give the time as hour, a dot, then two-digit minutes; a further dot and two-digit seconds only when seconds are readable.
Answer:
11.41
